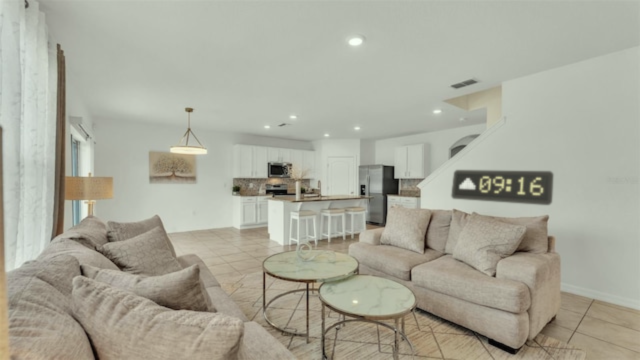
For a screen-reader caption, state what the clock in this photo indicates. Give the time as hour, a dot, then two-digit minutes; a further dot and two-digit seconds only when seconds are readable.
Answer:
9.16
